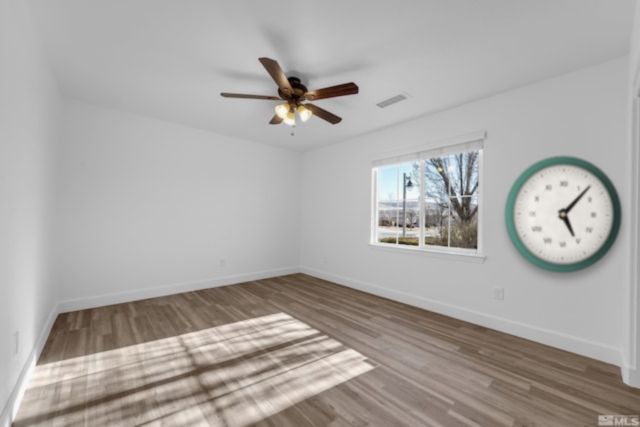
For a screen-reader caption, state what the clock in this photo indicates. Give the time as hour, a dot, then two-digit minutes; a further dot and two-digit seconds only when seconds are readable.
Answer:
5.07
